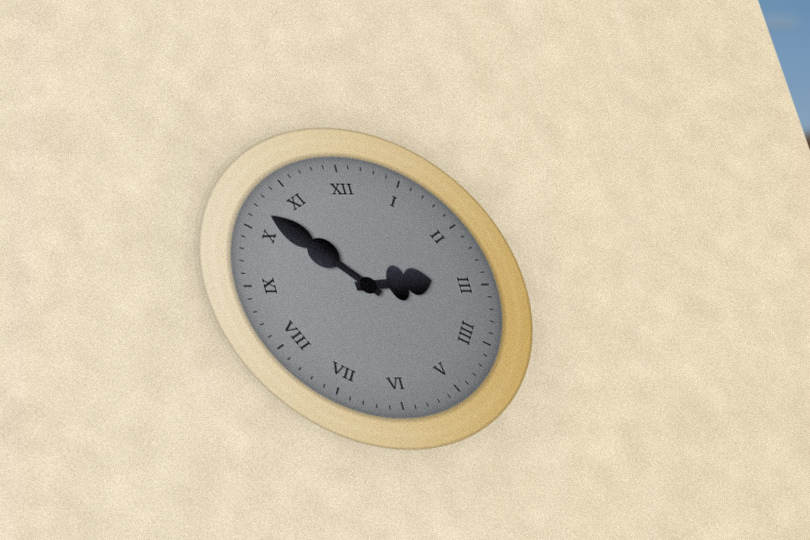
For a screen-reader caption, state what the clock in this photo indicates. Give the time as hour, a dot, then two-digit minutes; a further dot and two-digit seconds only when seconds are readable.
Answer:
2.52
